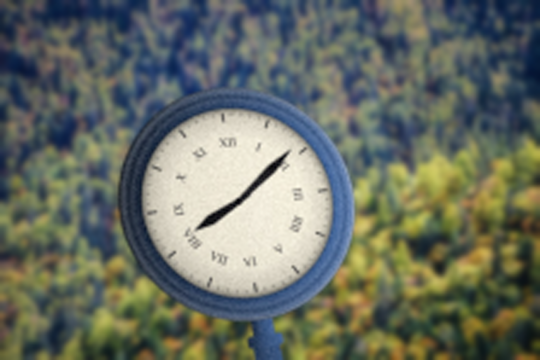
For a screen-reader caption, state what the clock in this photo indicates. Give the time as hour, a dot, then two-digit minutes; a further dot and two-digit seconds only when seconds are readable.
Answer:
8.09
